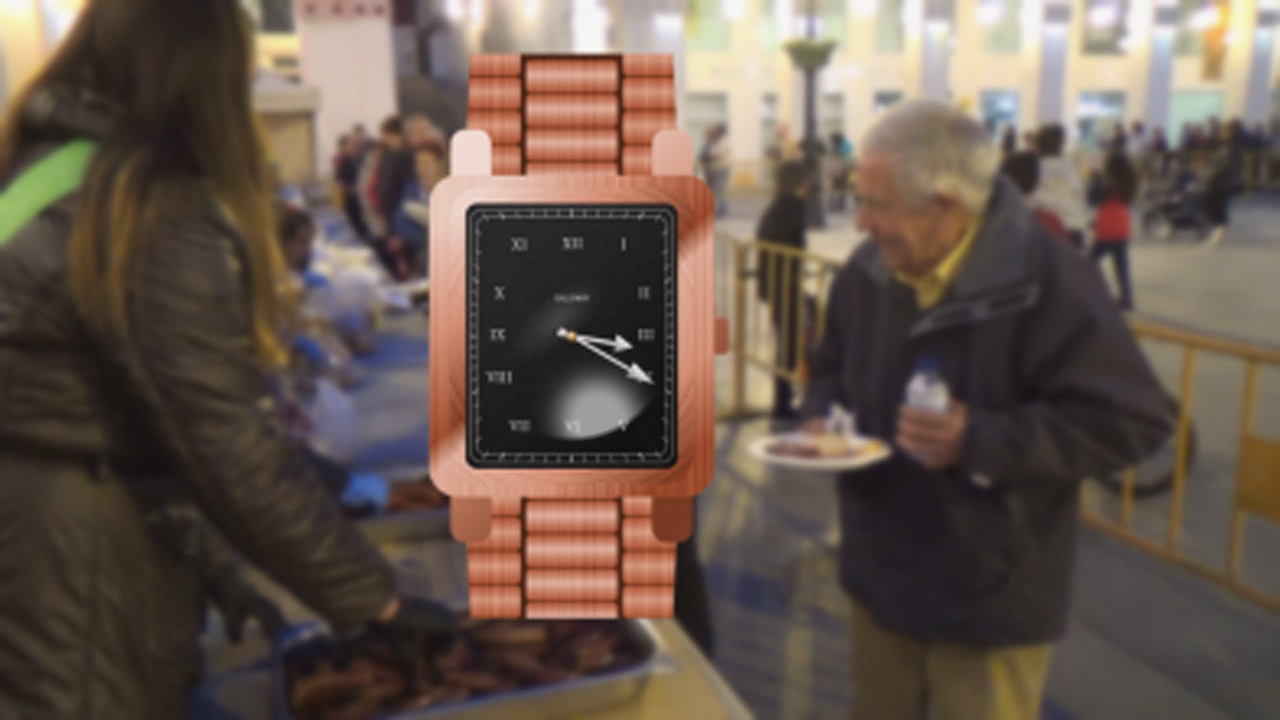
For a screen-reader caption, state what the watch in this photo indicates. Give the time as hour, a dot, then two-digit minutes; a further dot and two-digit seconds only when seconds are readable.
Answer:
3.20
